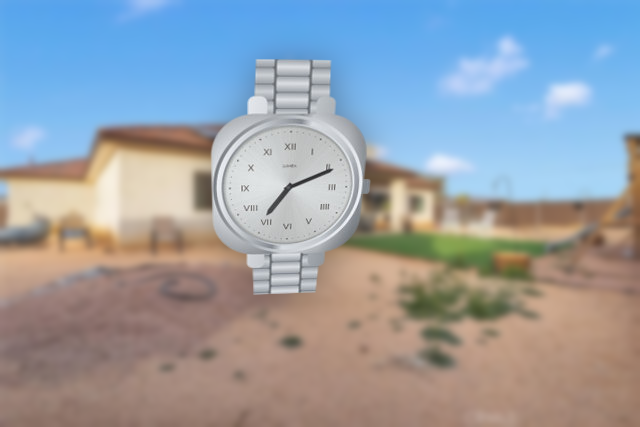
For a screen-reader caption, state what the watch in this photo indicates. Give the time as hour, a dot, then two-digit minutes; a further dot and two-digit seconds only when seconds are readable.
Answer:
7.11
